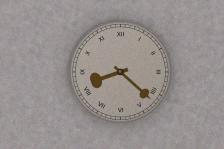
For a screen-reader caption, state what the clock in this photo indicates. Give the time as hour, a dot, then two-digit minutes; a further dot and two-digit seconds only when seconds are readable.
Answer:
8.22
